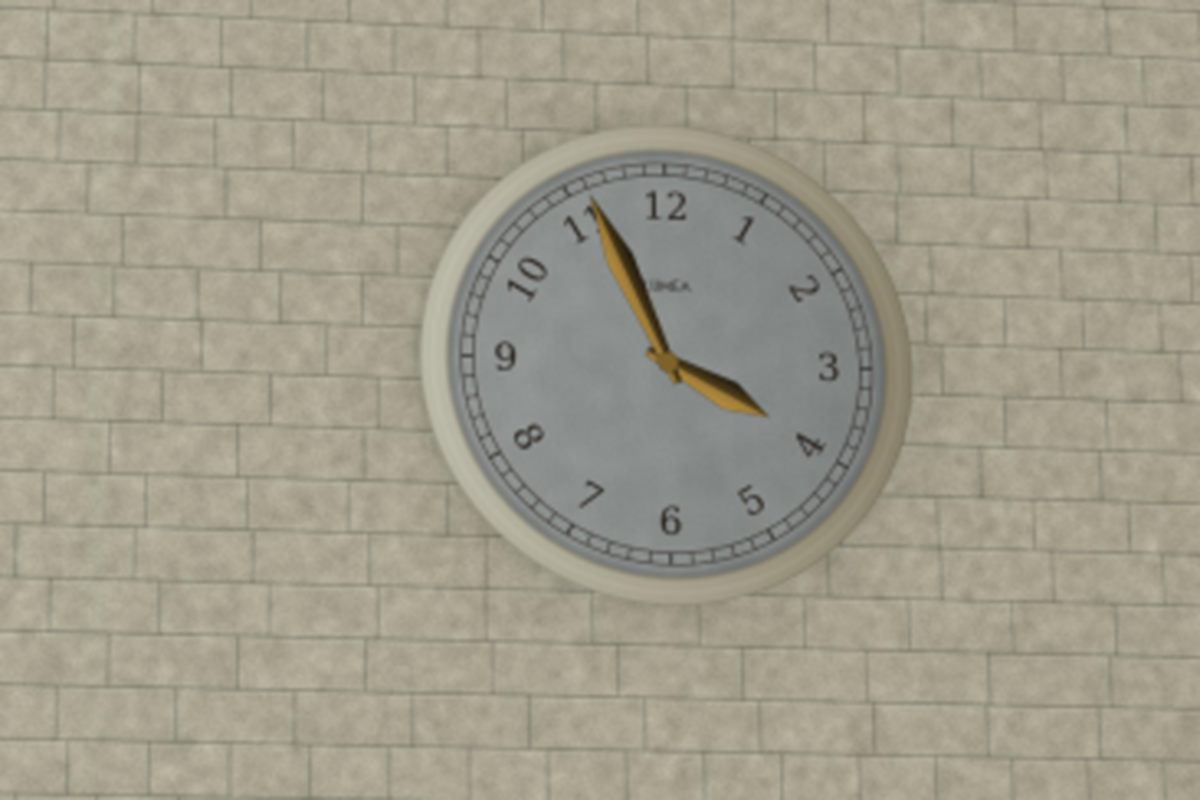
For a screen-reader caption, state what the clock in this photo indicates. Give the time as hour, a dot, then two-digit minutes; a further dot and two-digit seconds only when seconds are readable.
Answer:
3.56
